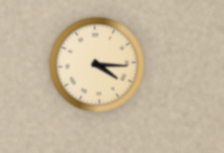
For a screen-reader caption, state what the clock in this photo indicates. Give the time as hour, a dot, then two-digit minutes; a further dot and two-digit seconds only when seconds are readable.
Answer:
4.16
